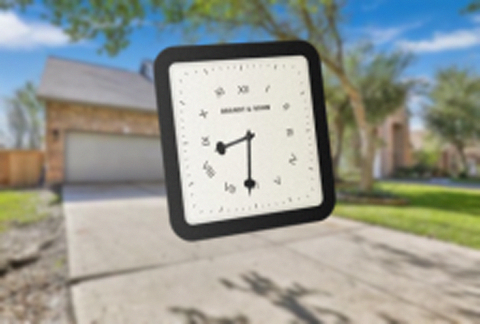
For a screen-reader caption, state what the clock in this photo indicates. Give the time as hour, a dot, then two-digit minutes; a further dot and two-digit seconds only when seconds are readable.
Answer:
8.31
